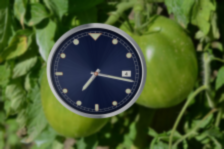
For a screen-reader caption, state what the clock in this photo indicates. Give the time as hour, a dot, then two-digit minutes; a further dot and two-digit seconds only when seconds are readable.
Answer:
7.17
